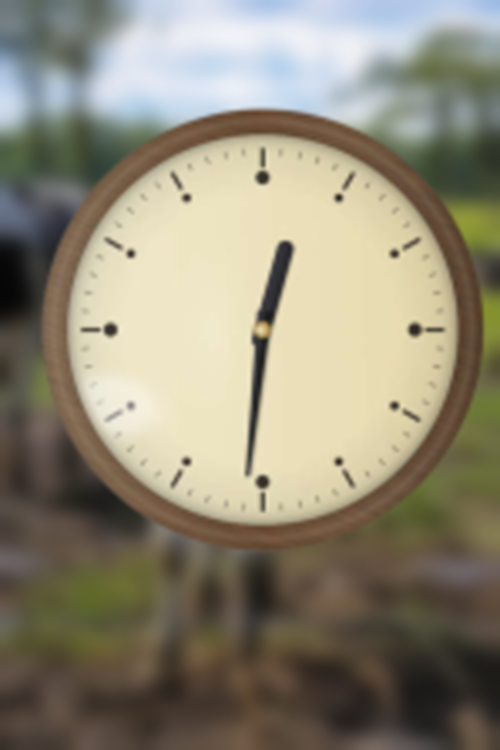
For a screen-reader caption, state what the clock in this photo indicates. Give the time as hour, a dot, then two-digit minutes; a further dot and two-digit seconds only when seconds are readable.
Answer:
12.31
